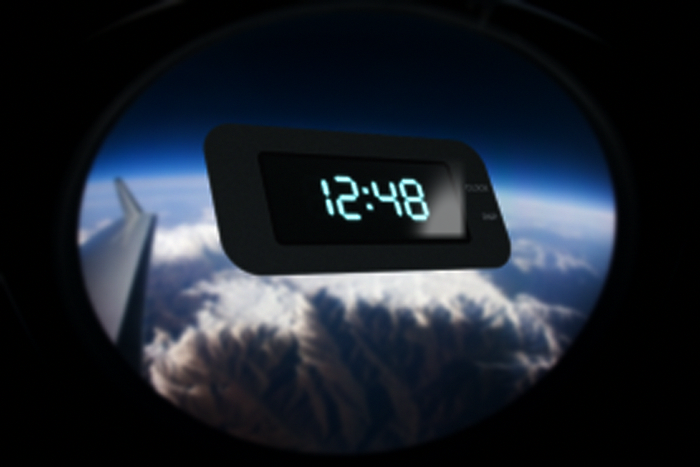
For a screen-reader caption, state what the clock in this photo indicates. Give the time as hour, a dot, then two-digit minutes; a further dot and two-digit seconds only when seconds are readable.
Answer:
12.48
